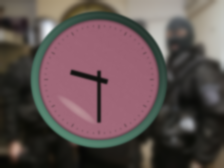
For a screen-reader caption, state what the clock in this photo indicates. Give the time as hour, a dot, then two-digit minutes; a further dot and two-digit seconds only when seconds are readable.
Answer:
9.30
